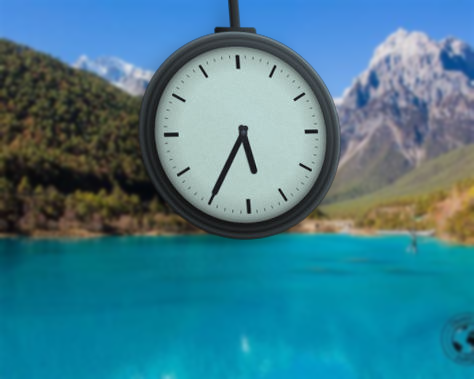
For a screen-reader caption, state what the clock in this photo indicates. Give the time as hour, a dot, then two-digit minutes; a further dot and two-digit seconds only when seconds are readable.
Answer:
5.35
